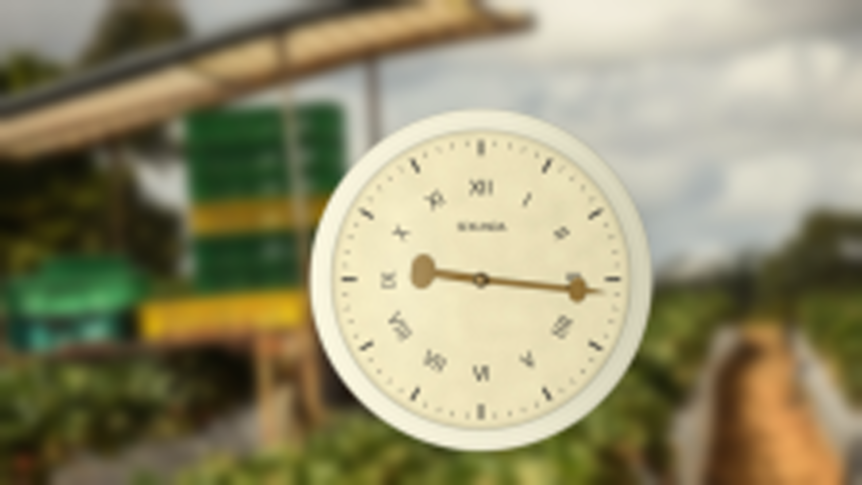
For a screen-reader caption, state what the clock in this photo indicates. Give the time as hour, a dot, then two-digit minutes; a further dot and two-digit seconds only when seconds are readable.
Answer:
9.16
